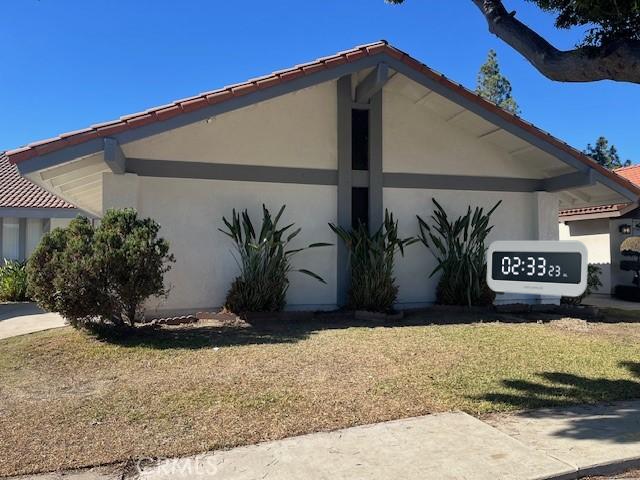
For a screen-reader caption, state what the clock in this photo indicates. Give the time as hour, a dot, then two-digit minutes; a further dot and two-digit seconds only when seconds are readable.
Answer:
2.33.23
